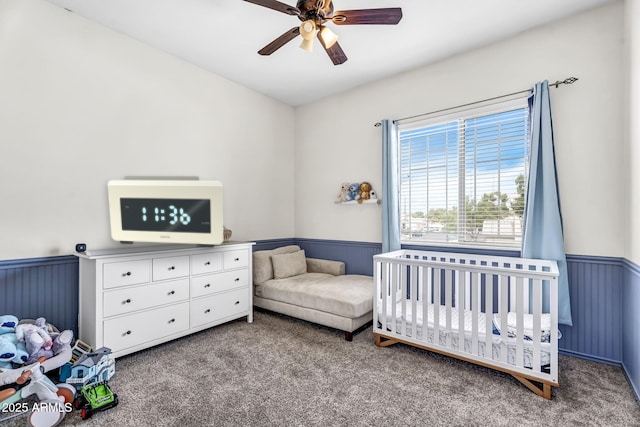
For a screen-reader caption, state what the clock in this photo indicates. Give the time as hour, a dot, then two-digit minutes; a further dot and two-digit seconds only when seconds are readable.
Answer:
11.36
